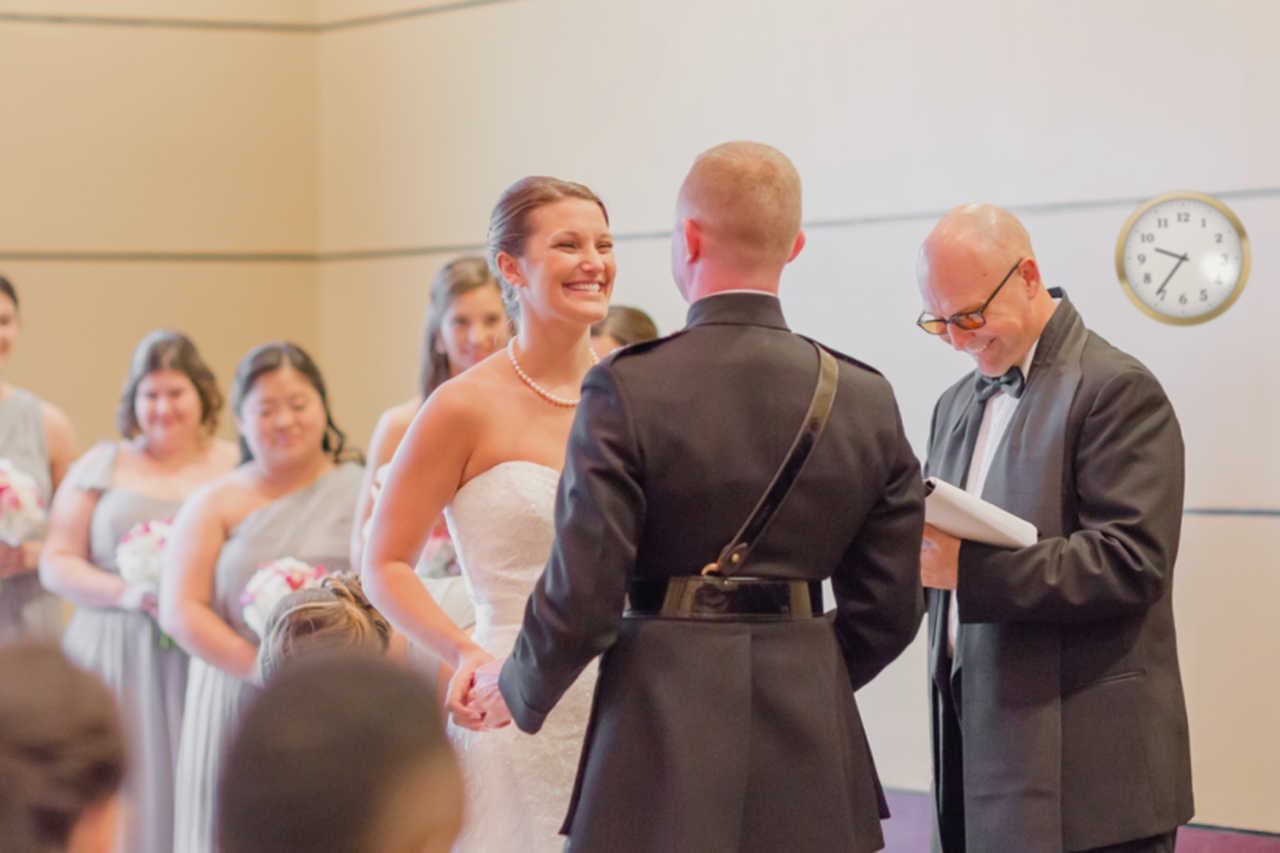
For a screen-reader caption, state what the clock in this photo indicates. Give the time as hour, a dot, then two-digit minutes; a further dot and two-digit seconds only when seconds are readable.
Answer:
9.36
